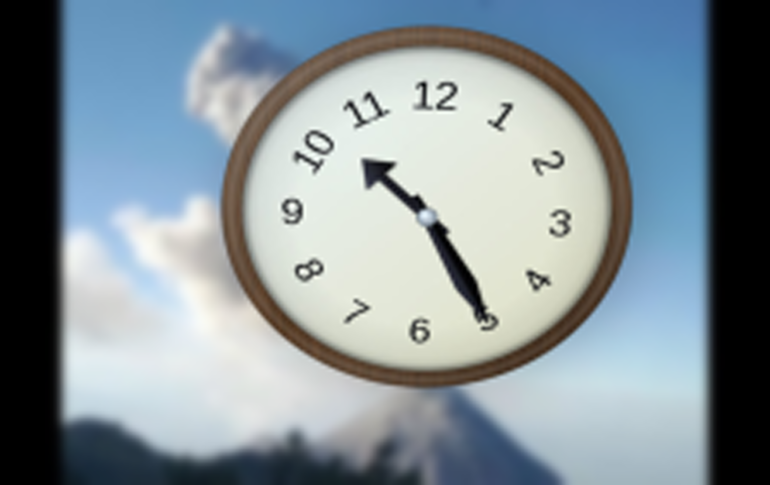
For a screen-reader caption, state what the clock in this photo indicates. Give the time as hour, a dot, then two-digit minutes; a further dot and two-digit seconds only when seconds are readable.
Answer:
10.25
